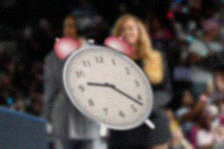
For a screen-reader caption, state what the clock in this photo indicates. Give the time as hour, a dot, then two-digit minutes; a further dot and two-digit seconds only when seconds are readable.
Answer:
9.22
